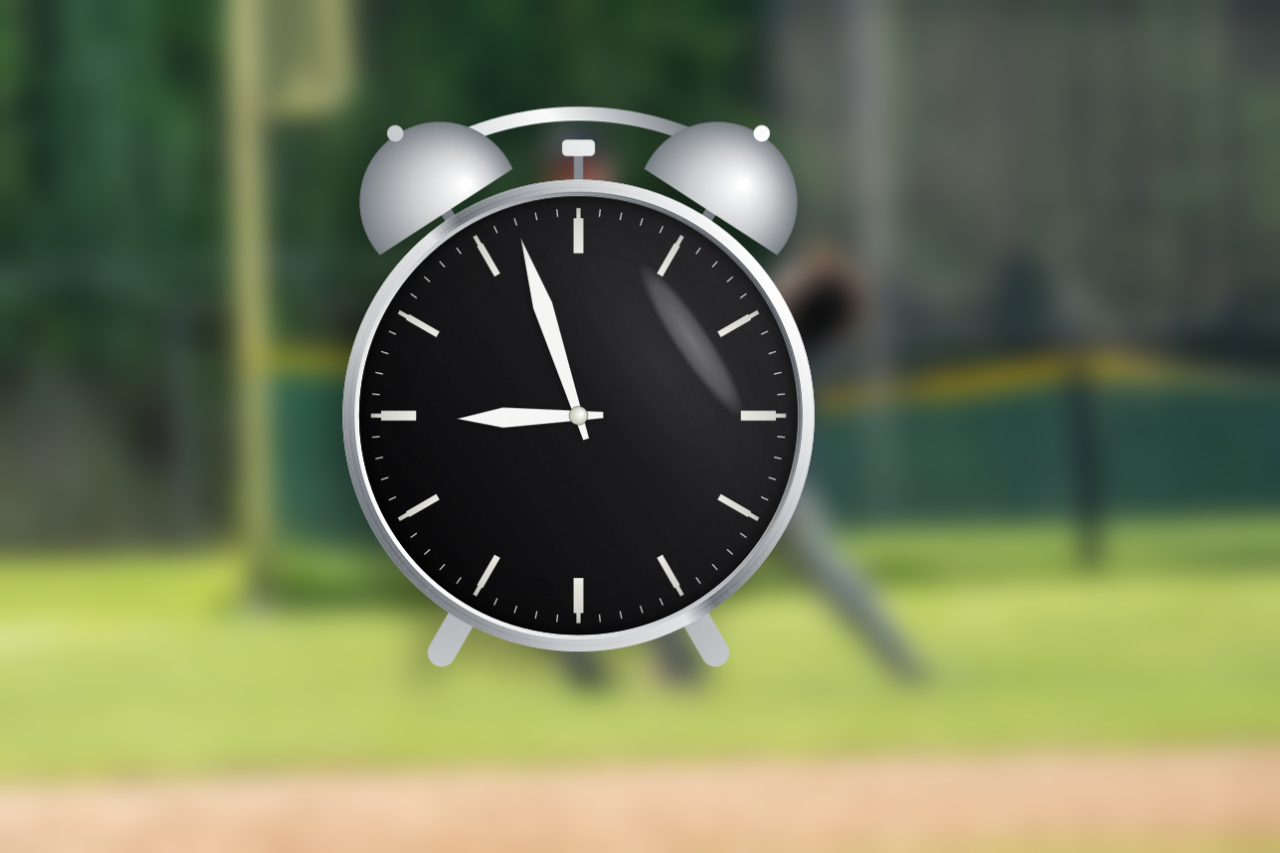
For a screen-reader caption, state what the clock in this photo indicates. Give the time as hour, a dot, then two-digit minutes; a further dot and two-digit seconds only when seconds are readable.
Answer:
8.57
